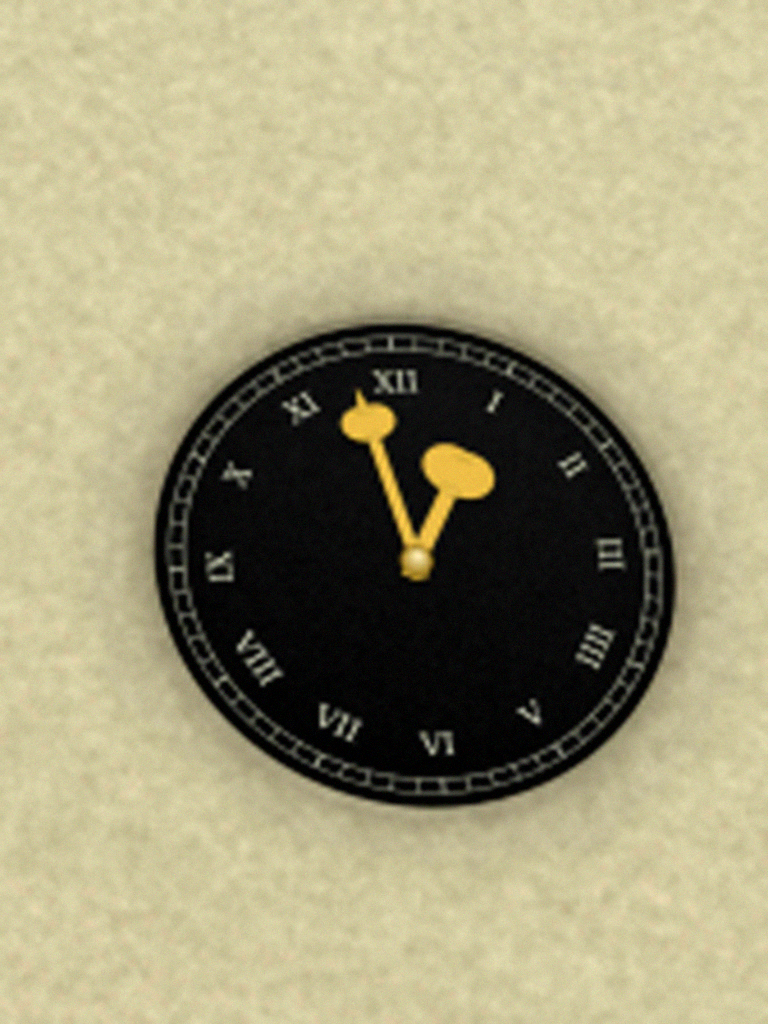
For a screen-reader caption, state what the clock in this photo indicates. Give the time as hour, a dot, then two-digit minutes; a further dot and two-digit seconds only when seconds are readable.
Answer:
12.58
